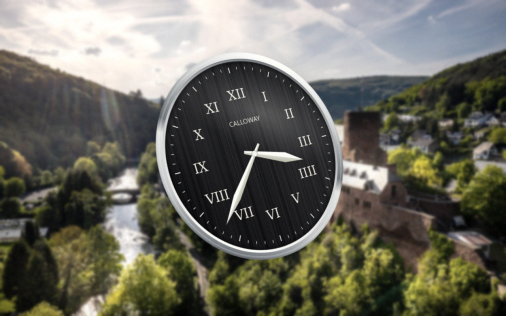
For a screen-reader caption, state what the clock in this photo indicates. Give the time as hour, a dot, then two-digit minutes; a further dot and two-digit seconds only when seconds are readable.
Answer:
3.37
